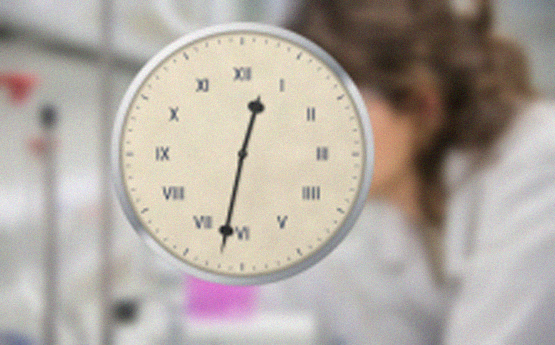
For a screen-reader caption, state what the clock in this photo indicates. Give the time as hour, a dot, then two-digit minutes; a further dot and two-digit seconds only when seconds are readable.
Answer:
12.32
